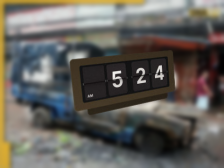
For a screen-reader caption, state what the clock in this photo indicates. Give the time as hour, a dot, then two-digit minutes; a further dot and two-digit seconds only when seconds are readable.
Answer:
5.24
